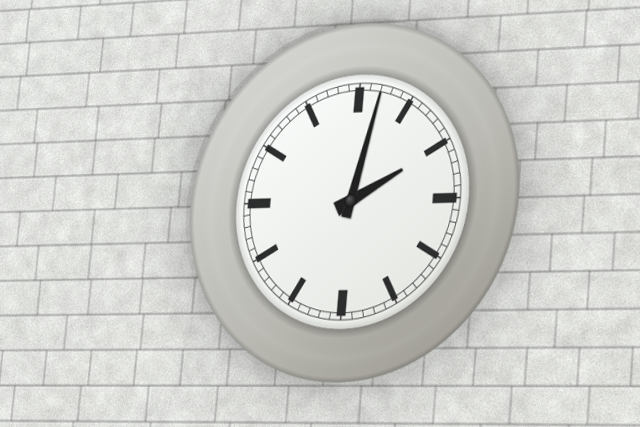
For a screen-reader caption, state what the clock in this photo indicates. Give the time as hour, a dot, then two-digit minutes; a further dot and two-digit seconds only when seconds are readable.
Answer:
2.02
